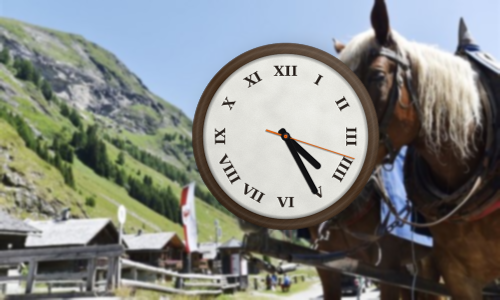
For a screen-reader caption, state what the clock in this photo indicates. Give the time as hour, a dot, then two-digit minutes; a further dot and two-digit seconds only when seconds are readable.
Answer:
4.25.18
